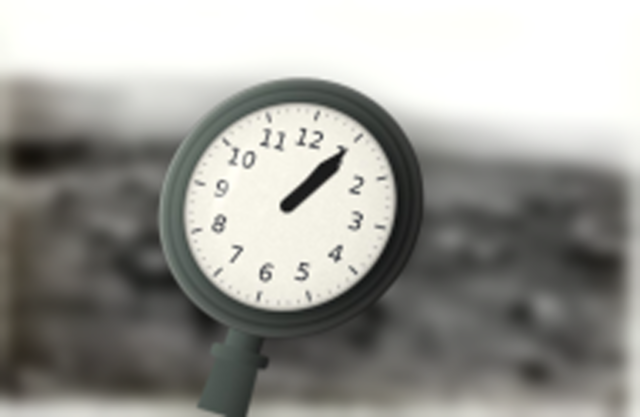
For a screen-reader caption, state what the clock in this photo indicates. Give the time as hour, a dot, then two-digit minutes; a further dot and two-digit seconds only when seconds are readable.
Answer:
1.05
